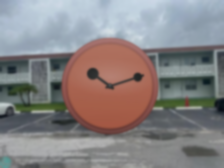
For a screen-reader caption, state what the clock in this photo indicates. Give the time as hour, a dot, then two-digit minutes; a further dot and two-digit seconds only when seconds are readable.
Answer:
10.12
